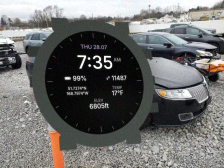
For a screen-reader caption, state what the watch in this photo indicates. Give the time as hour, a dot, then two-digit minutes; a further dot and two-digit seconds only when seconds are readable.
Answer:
7.35
